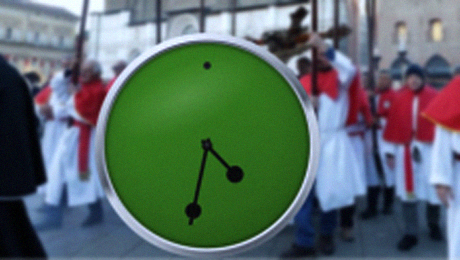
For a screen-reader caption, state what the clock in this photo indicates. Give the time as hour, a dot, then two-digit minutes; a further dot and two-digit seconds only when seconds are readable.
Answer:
4.32
